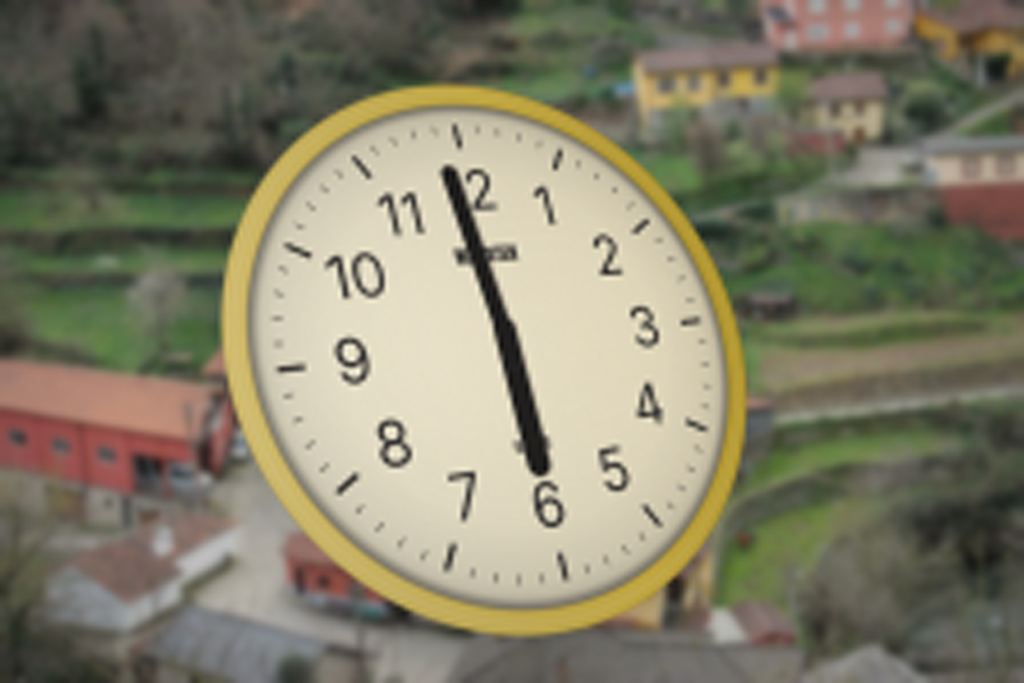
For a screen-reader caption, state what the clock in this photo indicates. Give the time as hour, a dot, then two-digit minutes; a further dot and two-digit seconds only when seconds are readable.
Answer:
5.59
